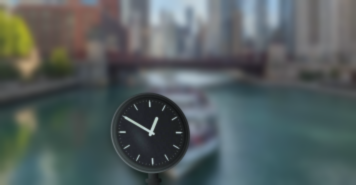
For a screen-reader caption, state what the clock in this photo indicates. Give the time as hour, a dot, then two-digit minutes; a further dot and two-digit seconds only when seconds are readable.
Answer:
12.50
